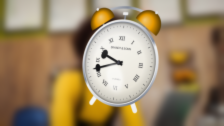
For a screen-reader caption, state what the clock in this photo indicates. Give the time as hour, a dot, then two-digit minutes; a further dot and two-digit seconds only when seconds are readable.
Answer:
9.42
